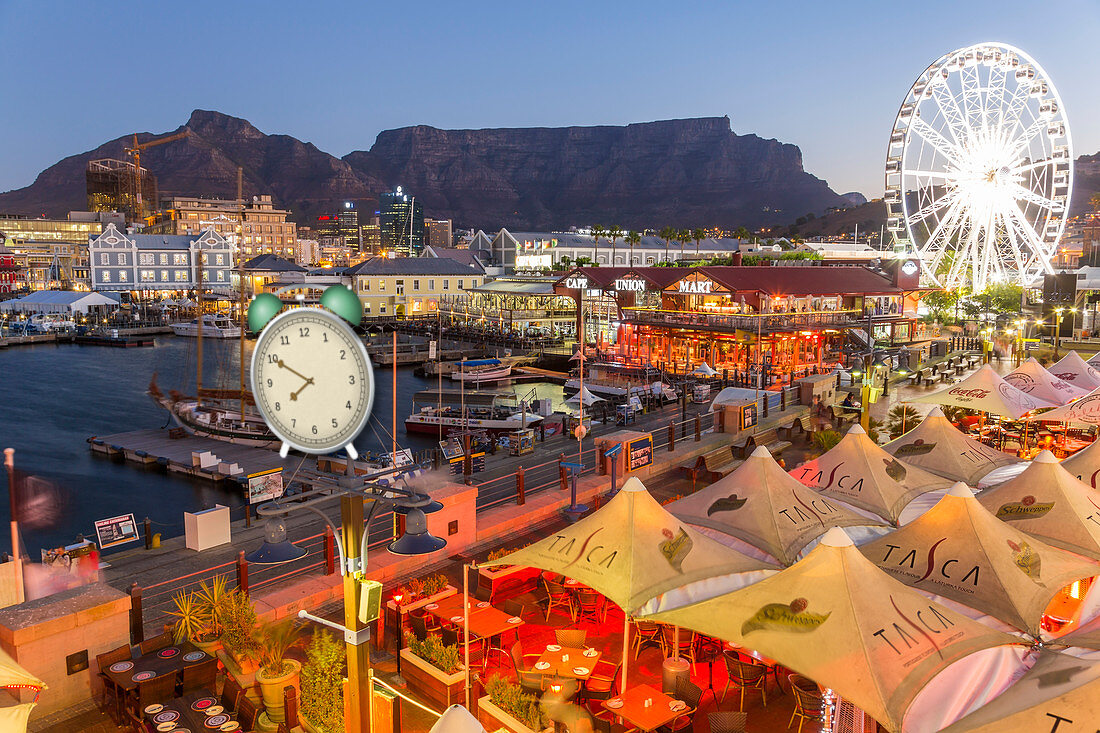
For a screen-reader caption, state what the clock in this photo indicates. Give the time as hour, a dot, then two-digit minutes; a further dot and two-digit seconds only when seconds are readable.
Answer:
7.50
